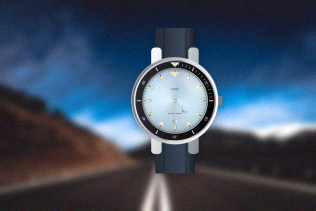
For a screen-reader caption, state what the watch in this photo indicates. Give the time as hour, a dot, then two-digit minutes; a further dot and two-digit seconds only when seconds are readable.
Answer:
4.30
